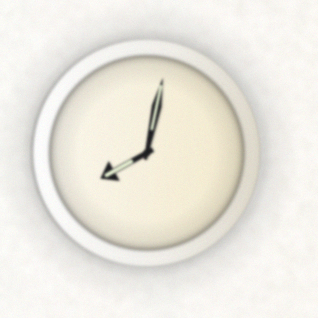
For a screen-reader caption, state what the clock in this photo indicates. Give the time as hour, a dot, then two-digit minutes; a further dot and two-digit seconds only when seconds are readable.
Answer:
8.02
